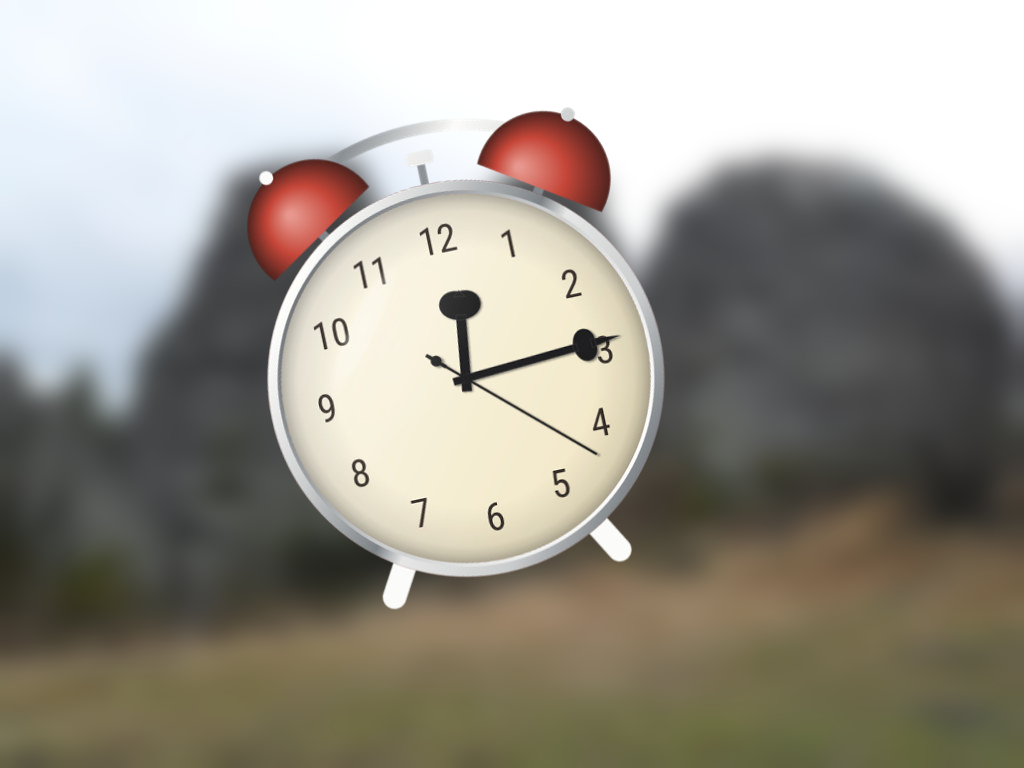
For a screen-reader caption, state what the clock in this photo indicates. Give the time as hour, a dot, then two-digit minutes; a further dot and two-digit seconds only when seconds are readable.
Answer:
12.14.22
